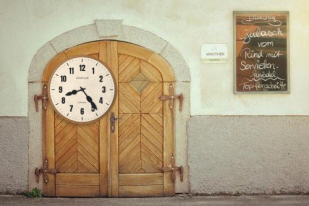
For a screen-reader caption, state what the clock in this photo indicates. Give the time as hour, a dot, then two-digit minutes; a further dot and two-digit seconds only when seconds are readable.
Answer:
8.24
